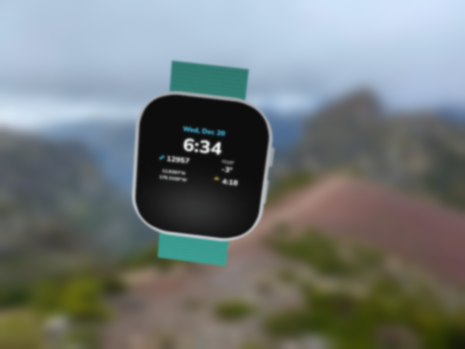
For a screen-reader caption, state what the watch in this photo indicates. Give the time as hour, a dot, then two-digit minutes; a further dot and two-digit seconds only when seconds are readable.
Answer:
6.34
